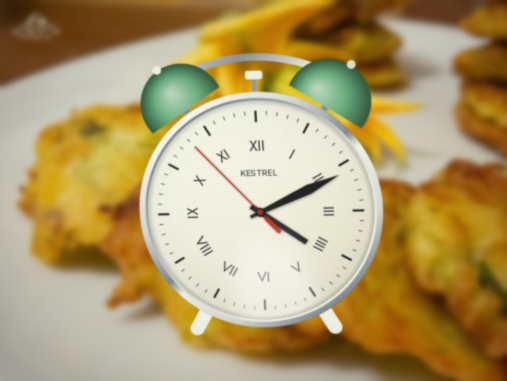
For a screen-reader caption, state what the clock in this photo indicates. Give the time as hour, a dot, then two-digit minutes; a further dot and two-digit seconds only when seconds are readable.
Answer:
4.10.53
